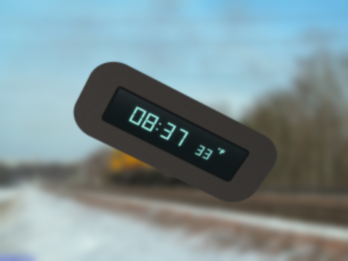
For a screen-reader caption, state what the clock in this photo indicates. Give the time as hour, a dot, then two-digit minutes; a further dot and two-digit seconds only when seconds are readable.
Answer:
8.37
